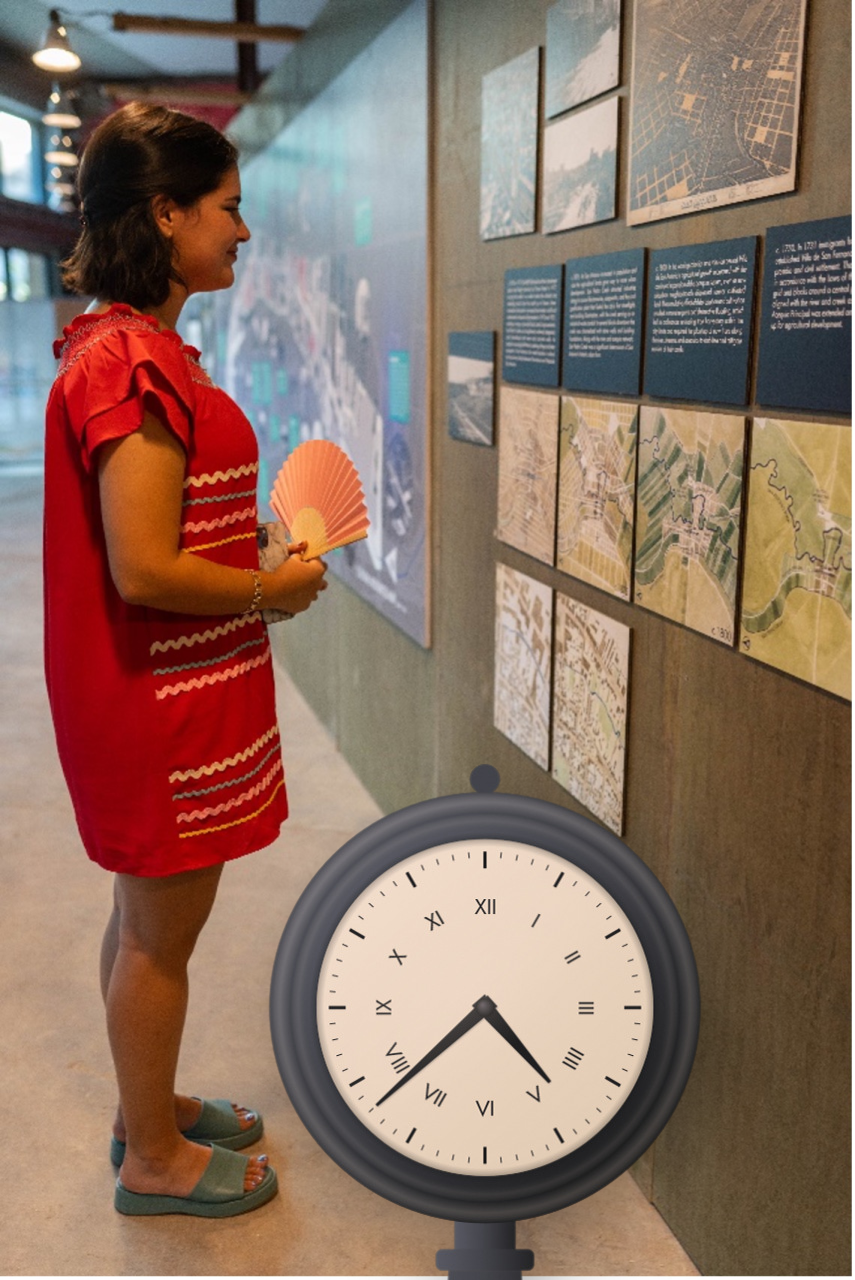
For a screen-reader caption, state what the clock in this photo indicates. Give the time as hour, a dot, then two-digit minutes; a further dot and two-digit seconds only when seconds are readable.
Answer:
4.38
